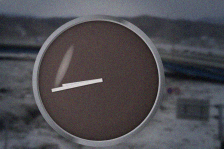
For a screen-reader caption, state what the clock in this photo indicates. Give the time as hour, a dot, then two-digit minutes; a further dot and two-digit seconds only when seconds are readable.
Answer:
8.43
